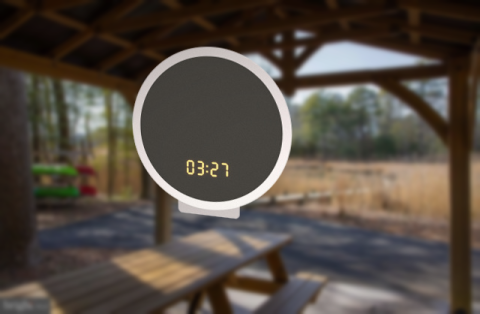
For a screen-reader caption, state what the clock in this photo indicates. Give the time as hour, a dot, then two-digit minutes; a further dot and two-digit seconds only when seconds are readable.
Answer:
3.27
